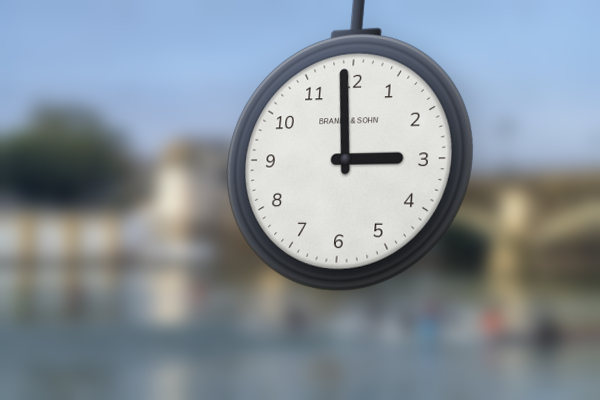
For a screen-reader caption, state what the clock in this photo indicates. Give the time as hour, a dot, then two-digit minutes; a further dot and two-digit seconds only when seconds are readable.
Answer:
2.59
